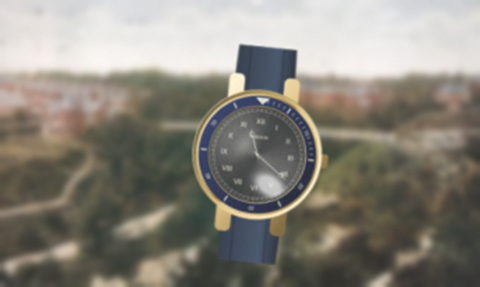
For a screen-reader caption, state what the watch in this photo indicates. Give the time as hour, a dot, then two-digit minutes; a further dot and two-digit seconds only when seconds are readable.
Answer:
11.21
